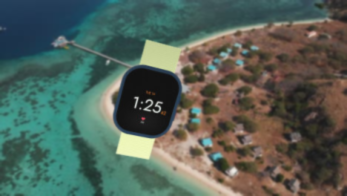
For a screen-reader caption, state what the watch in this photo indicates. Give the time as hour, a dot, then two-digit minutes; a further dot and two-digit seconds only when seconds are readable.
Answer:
1.25
